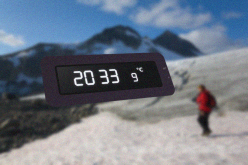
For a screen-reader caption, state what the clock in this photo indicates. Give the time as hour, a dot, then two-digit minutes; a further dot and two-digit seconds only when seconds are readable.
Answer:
20.33
